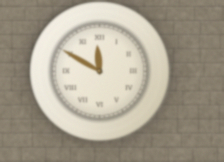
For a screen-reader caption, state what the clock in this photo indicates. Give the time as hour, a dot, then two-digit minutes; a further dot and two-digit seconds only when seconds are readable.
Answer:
11.50
